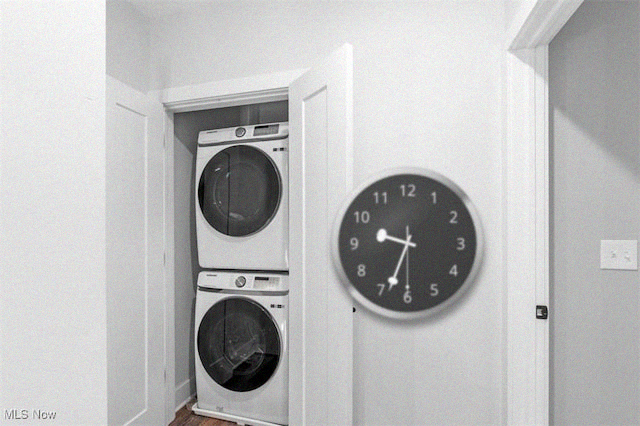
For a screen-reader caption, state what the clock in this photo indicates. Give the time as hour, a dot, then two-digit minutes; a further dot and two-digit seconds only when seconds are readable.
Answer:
9.33.30
